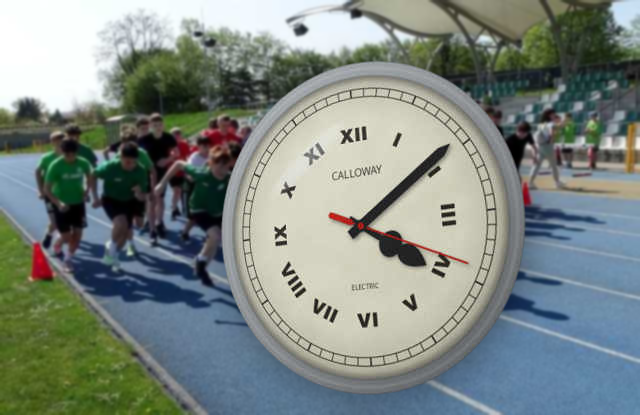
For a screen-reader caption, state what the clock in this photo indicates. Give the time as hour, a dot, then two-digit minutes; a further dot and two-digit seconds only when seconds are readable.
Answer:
4.09.19
